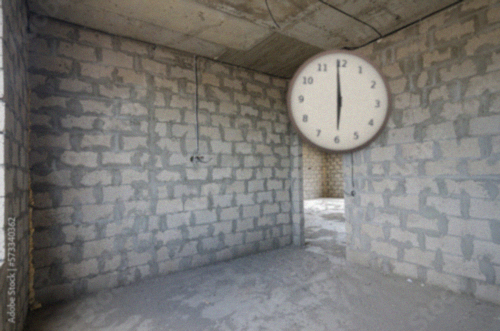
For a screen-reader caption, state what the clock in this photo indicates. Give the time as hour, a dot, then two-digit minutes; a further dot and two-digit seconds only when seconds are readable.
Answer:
5.59
